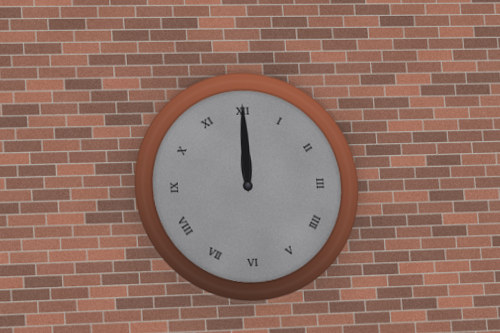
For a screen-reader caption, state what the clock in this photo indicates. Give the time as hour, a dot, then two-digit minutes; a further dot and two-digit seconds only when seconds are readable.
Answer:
12.00
